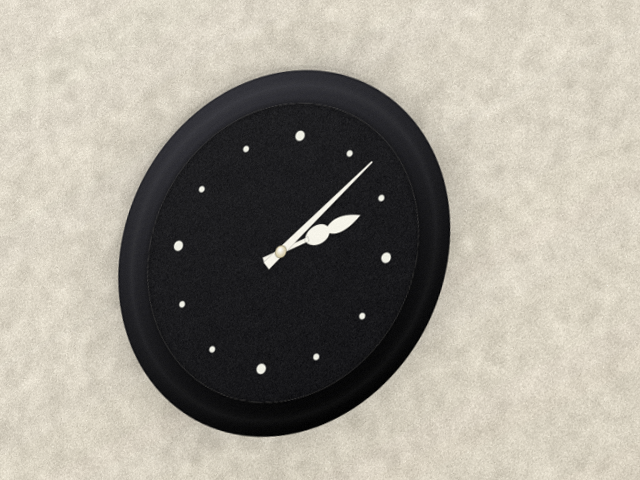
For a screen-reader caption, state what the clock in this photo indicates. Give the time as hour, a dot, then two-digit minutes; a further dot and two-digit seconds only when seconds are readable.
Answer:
2.07
